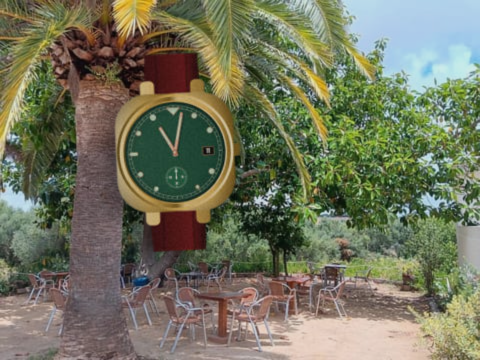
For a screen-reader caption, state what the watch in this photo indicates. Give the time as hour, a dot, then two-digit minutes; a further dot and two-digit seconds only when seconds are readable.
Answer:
11.02
